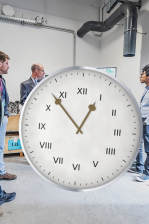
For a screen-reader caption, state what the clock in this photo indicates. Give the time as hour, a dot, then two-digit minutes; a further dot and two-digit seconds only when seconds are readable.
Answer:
12.53
